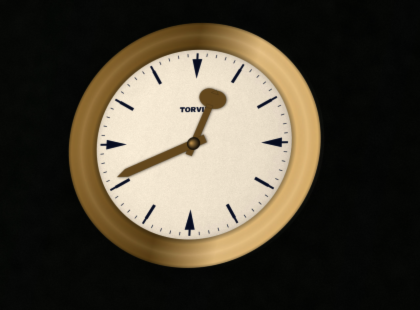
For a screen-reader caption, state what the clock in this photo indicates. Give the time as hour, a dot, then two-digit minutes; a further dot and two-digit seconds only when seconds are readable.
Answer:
12.41
